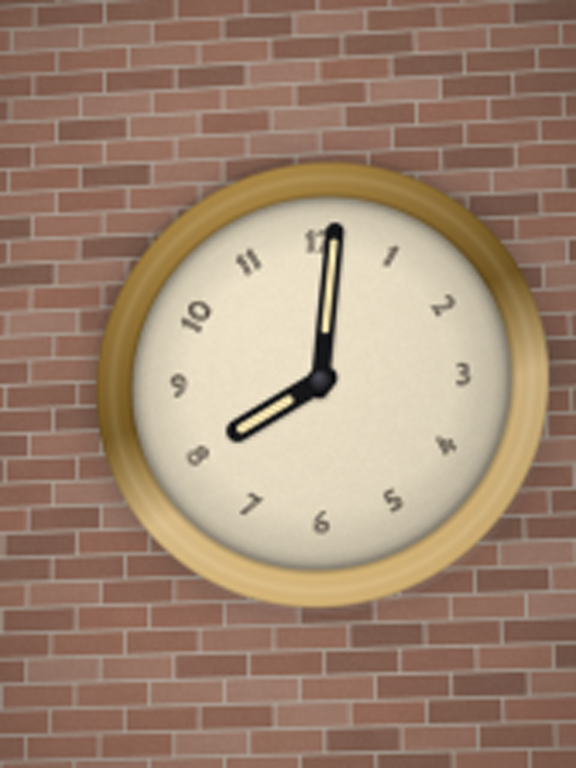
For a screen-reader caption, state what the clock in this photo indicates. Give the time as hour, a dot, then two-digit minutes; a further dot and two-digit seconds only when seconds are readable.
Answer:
8.01
